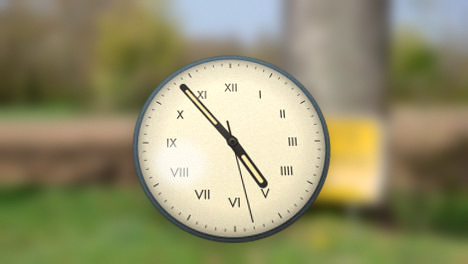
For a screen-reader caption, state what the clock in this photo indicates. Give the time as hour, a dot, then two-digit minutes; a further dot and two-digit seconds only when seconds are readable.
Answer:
4.53.28
